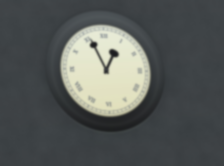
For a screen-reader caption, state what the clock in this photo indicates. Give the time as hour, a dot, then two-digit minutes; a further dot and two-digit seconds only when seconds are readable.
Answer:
12.56
